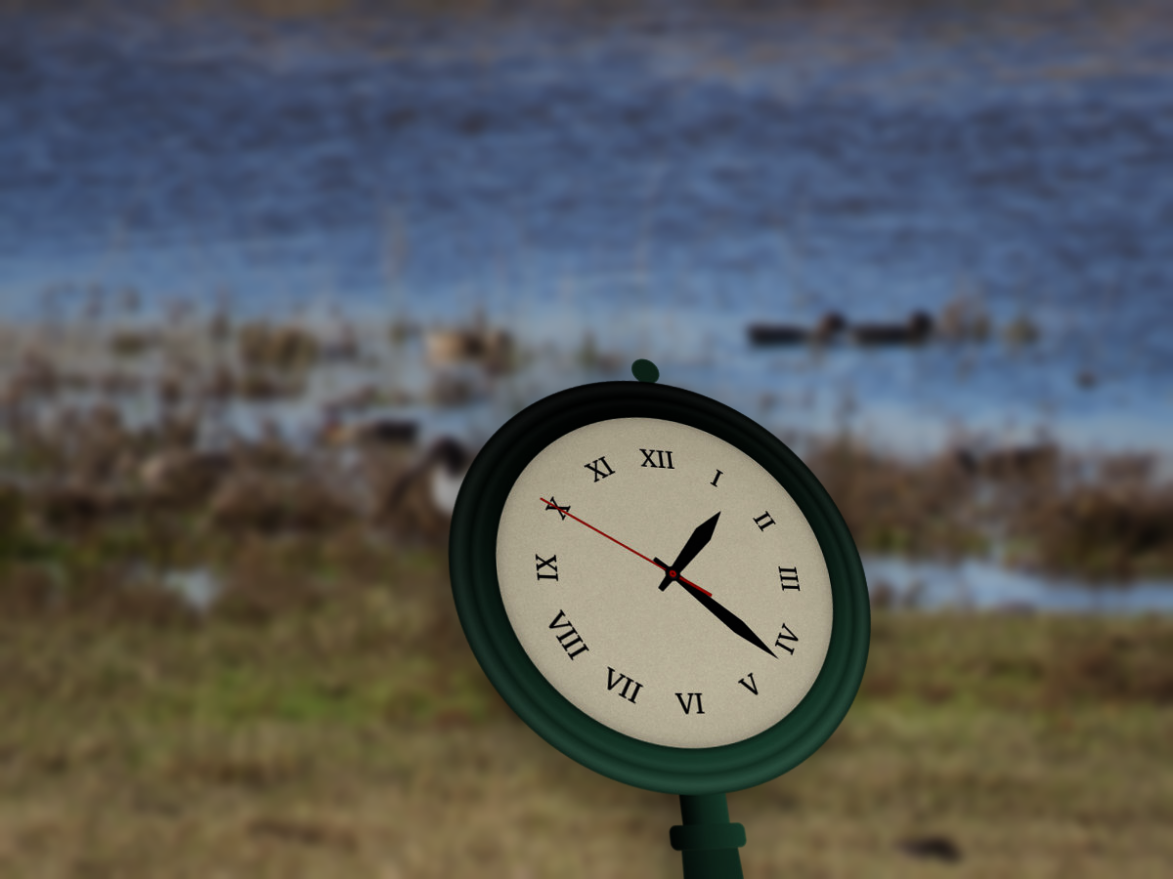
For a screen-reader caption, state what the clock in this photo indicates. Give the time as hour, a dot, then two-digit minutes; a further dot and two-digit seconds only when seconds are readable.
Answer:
1.21.50
